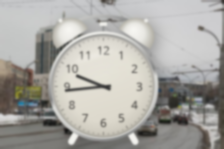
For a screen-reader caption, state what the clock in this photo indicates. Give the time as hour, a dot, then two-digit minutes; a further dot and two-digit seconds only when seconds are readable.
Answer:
9.44
